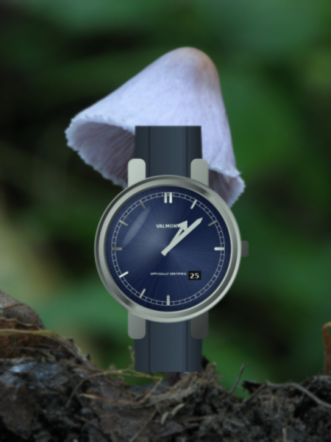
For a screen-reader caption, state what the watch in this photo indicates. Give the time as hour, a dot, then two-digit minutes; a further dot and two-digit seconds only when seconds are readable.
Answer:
1.08
